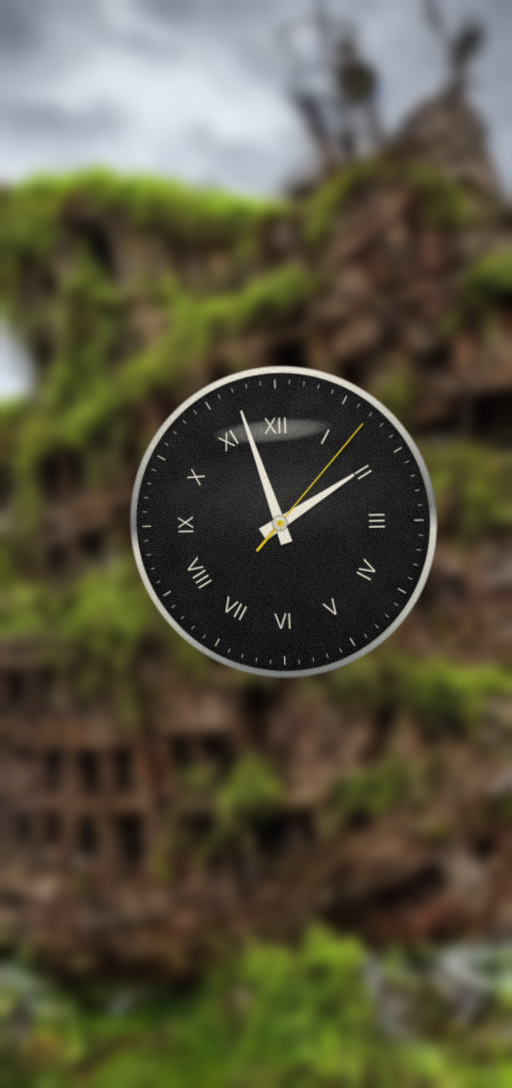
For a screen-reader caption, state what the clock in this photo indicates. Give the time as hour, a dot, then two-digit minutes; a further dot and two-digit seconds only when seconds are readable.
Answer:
1.57.07
